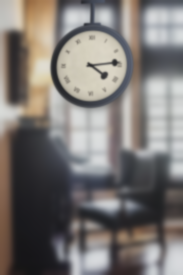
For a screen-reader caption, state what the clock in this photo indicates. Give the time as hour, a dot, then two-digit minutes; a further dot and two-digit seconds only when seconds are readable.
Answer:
4.14
